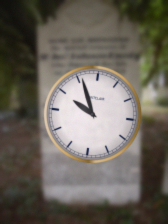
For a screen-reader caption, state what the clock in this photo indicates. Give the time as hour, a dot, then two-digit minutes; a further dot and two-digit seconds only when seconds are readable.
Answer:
9.56
